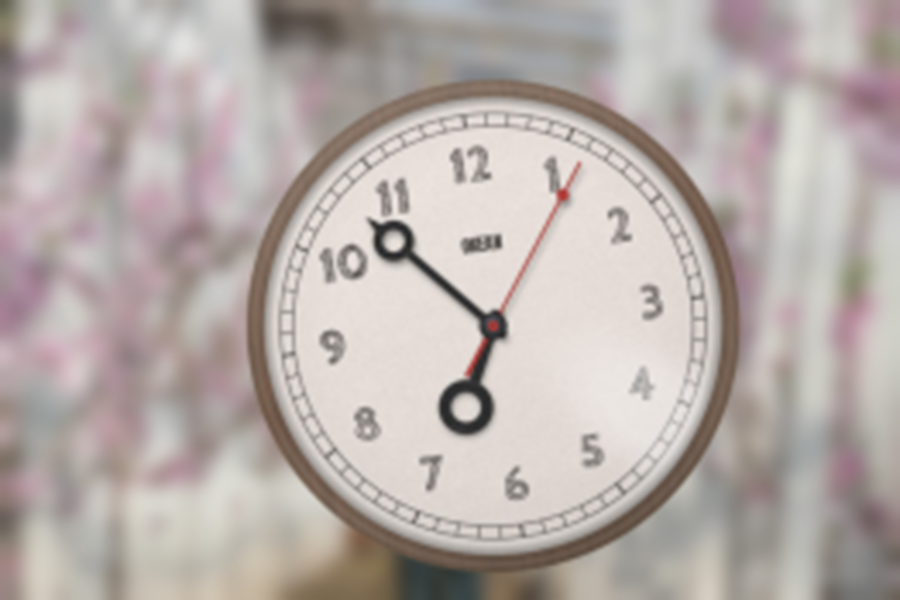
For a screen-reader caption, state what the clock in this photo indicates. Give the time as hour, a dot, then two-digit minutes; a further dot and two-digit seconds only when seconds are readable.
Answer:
6.53.06
